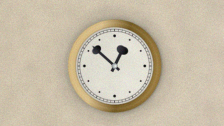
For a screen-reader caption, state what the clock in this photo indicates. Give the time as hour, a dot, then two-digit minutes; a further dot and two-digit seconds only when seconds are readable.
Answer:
12.52
